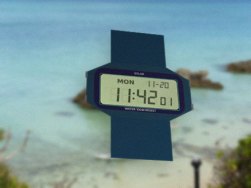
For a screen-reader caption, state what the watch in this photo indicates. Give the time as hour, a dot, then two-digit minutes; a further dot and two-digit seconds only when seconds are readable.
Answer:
11.42.01
